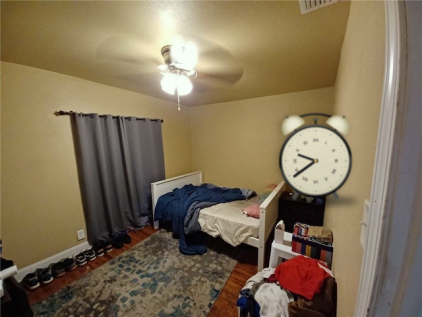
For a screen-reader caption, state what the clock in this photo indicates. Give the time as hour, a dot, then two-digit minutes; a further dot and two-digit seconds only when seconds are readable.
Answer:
9.39
